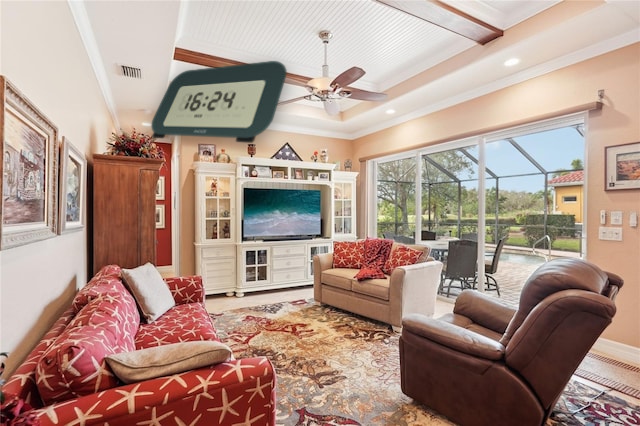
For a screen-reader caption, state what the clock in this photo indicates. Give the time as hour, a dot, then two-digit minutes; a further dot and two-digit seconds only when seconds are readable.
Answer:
16.24
